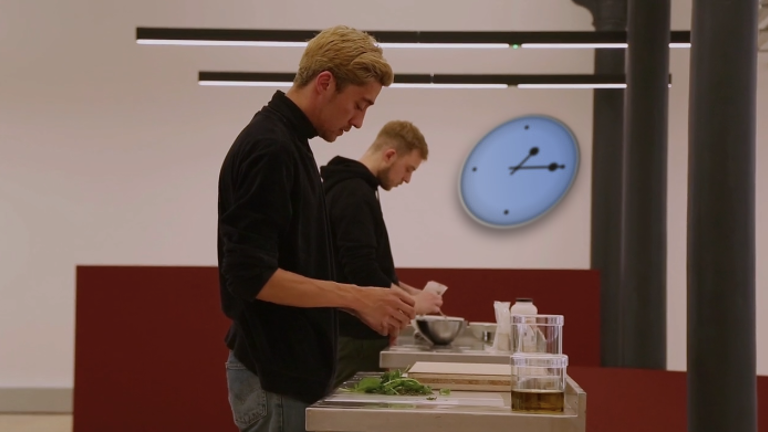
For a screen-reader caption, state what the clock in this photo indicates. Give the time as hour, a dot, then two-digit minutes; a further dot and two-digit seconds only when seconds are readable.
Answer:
1.15
